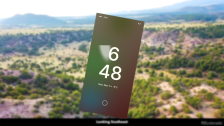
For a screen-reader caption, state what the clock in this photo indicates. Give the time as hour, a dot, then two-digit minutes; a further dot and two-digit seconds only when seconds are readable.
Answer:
6.48
